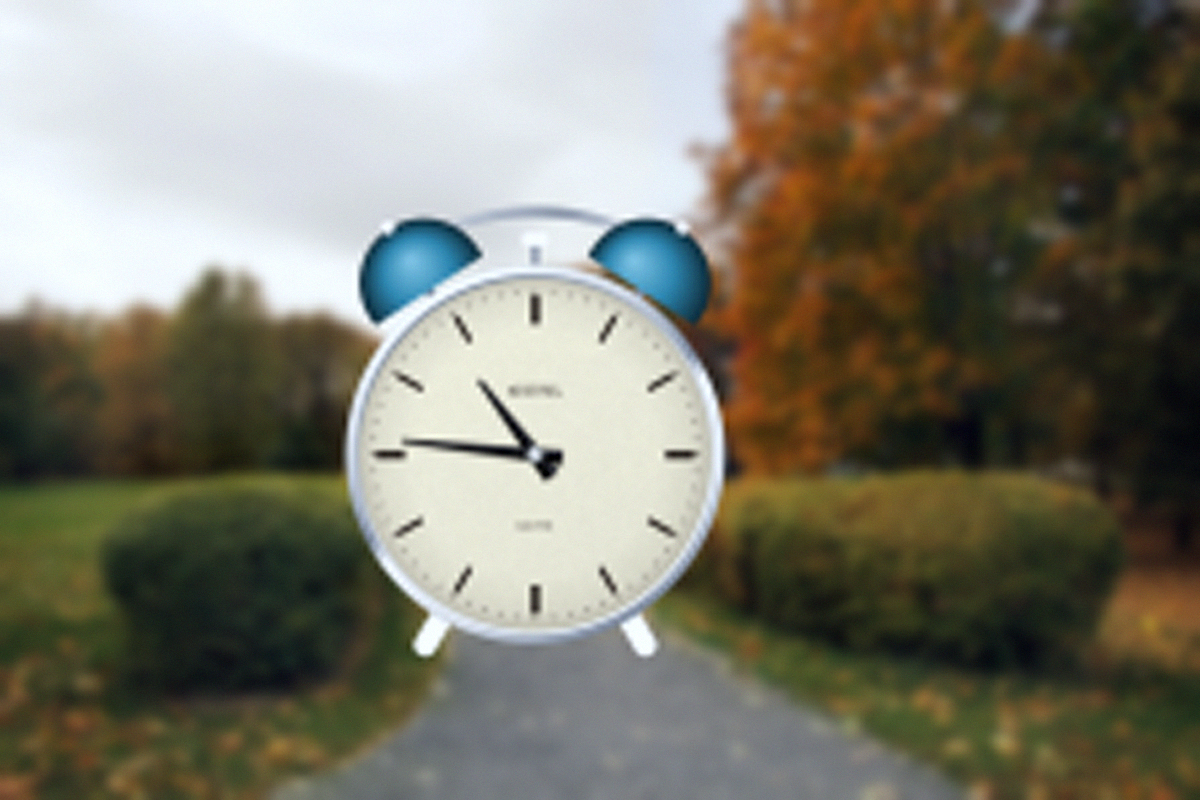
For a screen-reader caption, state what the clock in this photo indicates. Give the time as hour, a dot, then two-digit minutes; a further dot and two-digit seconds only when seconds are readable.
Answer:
10.46
